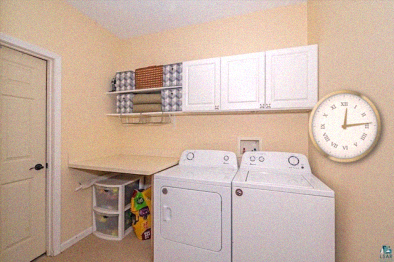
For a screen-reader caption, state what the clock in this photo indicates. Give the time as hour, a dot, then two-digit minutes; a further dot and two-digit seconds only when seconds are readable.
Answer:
12.14
